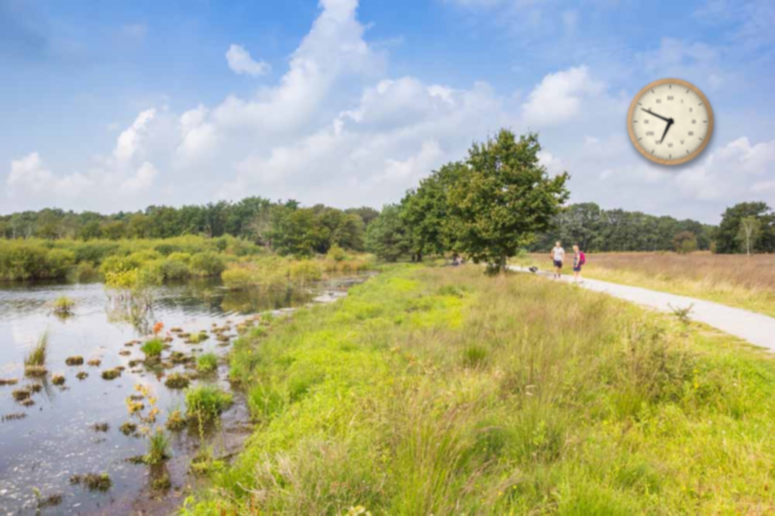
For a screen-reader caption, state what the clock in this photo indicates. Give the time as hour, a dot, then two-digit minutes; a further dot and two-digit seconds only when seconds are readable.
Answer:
6.49
